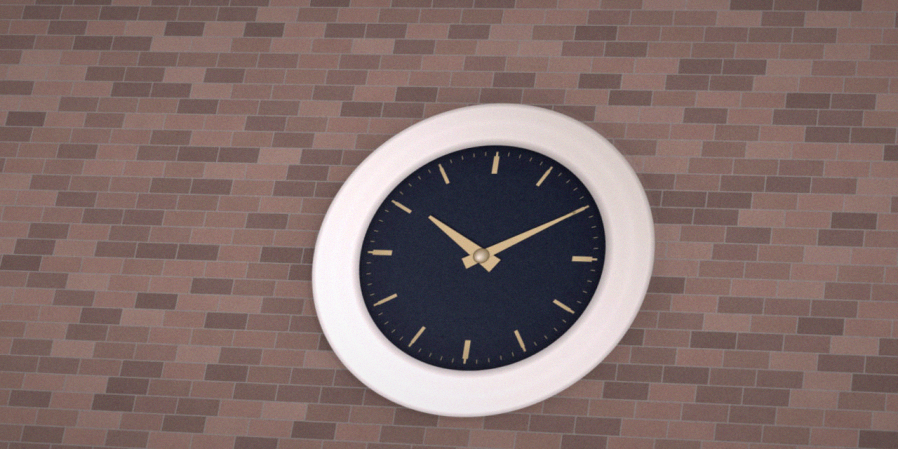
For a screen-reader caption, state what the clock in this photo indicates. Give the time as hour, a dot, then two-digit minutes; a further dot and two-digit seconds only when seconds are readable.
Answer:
10.10
